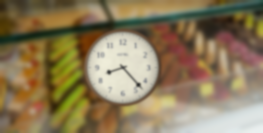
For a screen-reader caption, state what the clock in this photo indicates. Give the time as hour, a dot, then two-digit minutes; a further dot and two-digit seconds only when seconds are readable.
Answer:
8.23
